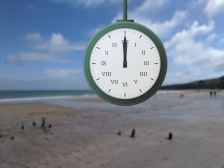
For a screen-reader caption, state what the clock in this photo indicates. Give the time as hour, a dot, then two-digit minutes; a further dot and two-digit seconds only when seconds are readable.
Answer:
12.00
